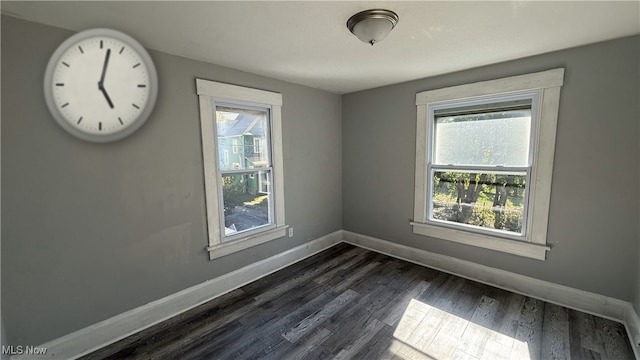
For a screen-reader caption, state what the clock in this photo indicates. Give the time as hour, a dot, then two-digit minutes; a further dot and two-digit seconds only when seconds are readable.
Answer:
5.02
